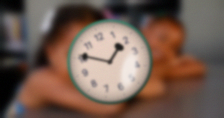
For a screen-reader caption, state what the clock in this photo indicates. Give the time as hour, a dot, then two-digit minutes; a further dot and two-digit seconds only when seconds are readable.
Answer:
1.51
